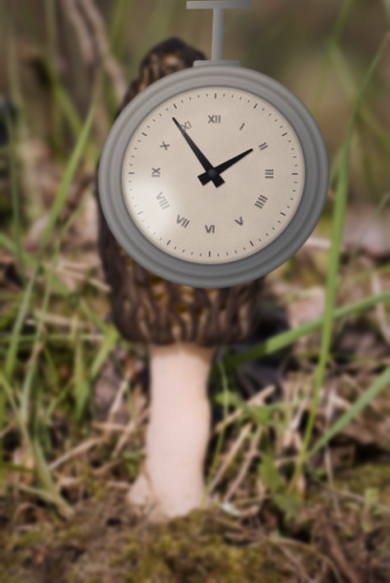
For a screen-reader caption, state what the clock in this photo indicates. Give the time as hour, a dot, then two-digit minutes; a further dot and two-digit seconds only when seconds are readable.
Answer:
1.54
